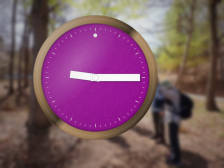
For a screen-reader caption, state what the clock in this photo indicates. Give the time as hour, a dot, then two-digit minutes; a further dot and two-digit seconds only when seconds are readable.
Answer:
9.15
